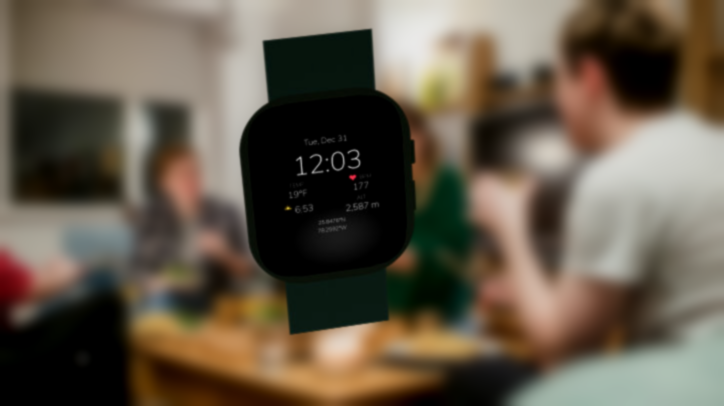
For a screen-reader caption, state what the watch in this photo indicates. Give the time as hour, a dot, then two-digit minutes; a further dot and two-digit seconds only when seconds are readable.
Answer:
12.03
